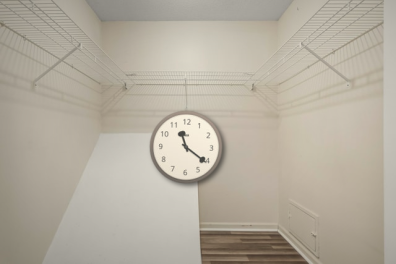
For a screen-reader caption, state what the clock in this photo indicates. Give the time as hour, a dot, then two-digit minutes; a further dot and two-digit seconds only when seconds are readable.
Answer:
11.21
